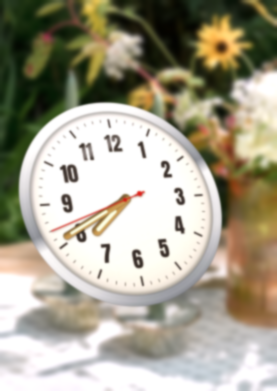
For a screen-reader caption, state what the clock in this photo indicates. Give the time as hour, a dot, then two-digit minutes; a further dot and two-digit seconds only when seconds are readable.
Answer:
7.40.42
